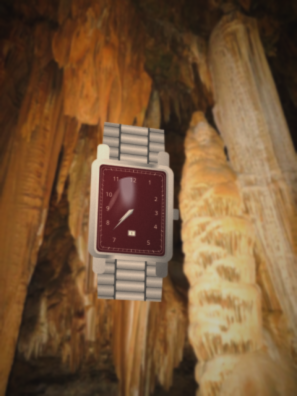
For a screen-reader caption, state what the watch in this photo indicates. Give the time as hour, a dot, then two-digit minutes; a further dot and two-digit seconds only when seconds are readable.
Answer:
7.37
